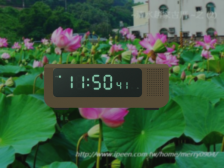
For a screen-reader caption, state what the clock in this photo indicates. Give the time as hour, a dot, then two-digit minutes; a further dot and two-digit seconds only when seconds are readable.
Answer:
11.50.41
